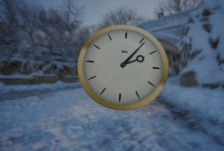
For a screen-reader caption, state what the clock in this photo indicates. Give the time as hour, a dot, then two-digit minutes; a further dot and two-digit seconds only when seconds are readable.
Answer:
2.06
